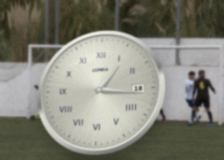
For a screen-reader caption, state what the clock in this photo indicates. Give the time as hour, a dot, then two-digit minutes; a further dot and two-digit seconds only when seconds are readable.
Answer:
1.16
